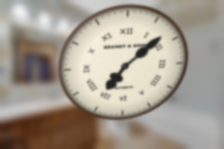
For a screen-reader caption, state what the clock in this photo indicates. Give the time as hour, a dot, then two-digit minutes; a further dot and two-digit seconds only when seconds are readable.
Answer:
7.08
